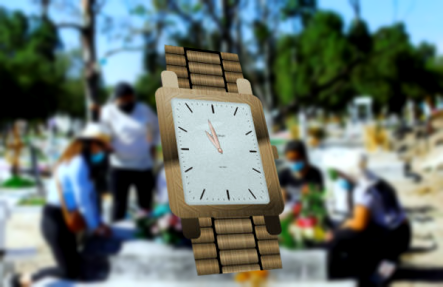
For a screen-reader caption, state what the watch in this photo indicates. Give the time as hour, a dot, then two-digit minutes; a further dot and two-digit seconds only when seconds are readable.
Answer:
10.58
